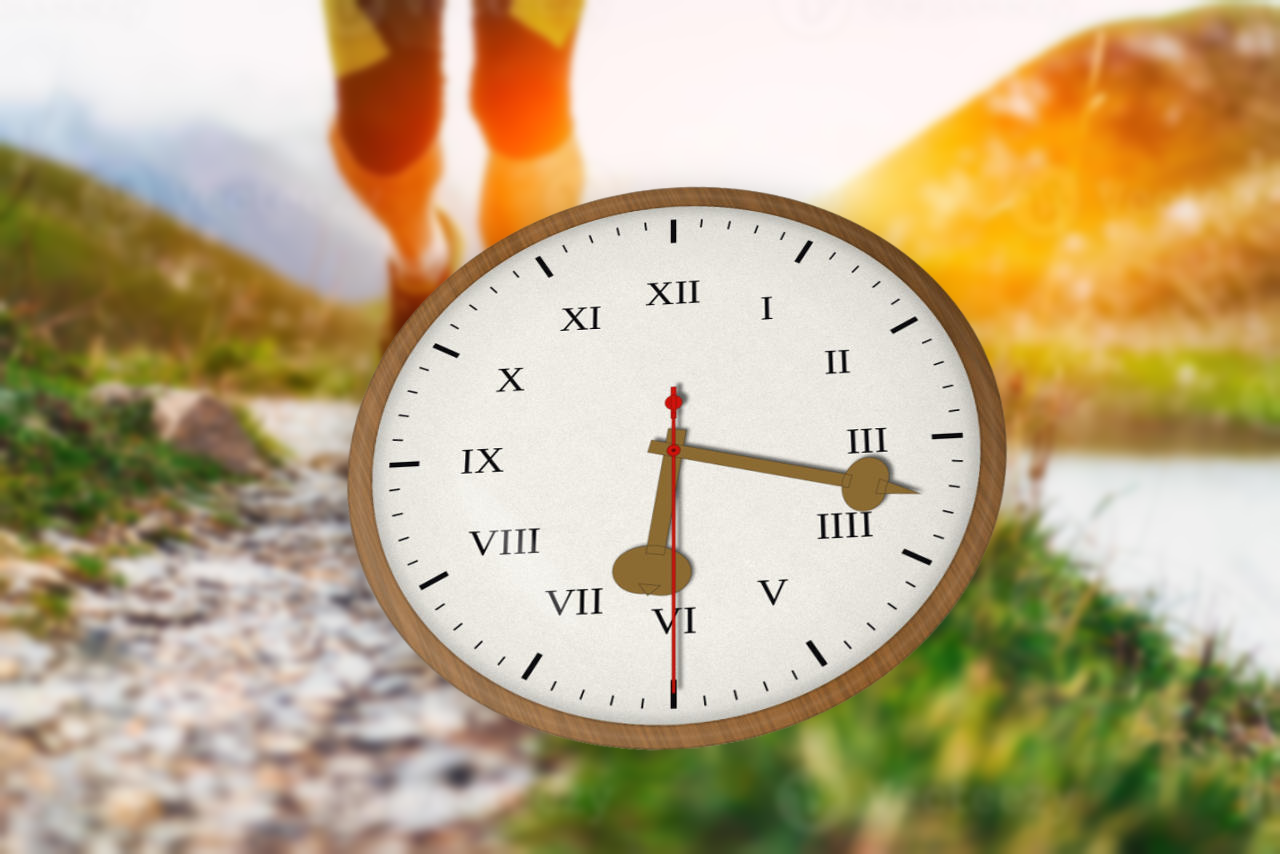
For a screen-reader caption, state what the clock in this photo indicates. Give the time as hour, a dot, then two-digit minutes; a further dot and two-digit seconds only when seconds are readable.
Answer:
6.17.30
